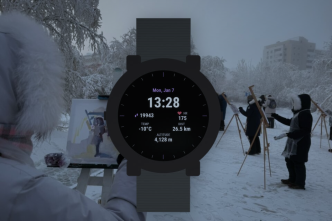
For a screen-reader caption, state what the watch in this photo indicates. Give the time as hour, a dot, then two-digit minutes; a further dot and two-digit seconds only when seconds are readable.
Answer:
13.28
